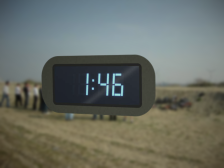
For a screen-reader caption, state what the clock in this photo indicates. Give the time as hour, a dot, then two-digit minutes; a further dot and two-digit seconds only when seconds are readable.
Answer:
1.46
